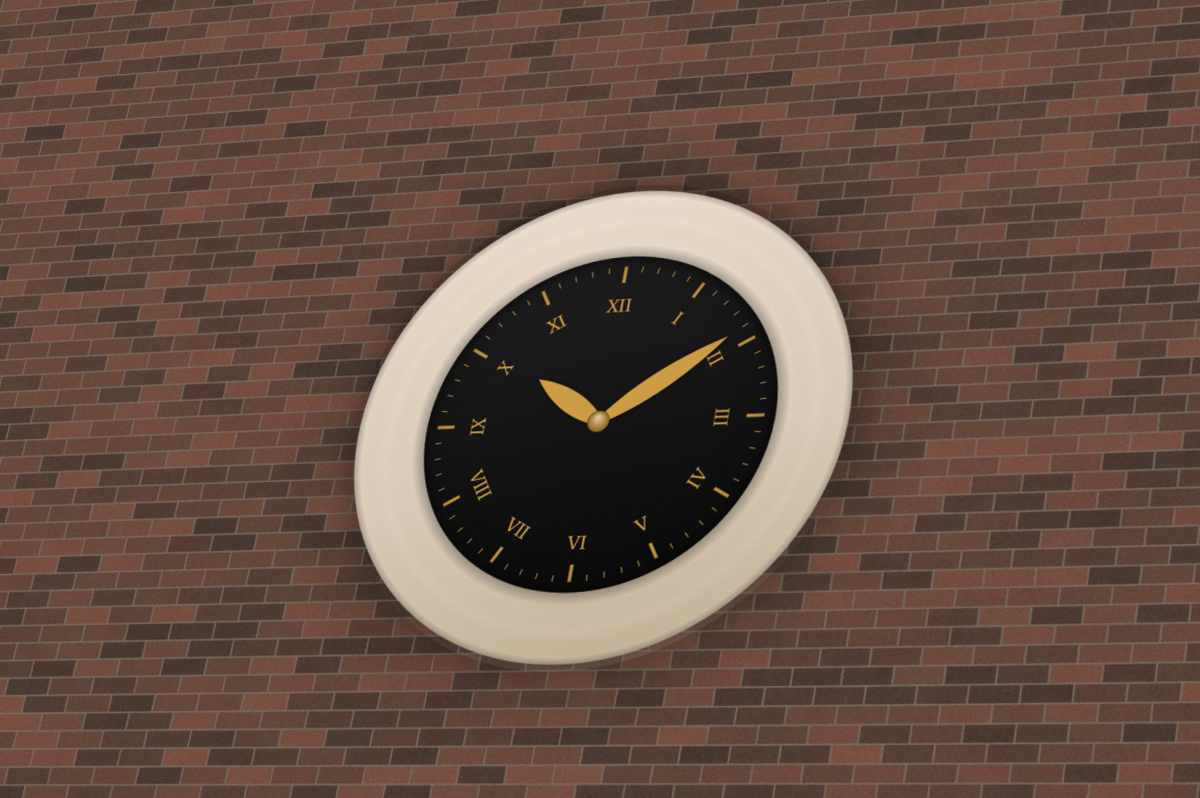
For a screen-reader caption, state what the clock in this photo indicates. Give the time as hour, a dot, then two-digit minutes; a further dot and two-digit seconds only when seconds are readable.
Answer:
10.09
